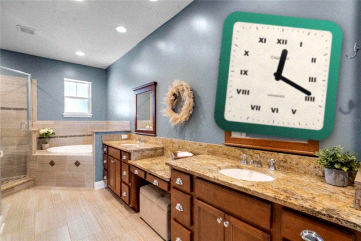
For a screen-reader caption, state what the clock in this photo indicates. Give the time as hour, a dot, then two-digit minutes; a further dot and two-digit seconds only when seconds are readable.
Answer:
12.19
